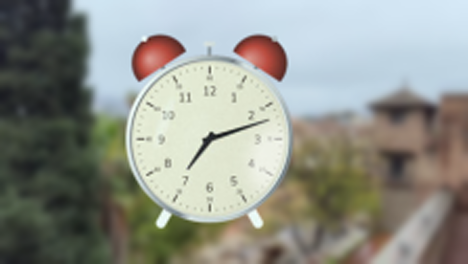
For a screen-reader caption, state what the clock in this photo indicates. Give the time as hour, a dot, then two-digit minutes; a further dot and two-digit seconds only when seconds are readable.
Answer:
7.12
